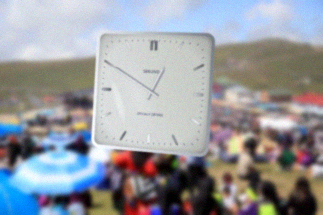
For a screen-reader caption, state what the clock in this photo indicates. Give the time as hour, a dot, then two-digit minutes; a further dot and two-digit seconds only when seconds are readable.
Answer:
12.50
